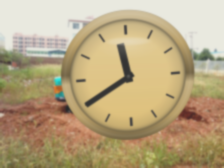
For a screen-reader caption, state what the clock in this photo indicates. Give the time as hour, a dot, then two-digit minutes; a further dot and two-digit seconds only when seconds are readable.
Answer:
11.40
